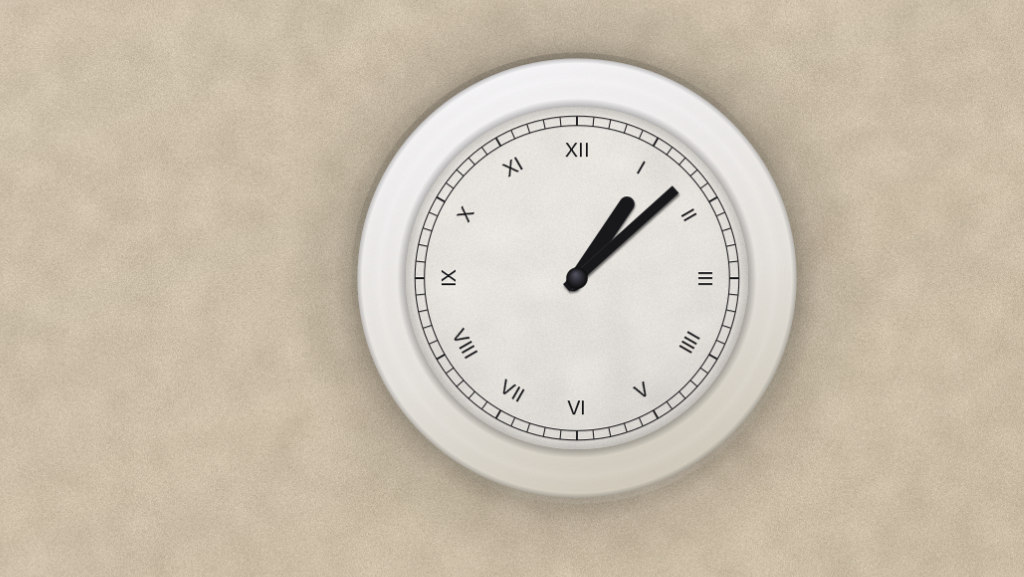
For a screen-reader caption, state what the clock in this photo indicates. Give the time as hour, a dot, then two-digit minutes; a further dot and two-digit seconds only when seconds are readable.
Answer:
1.08
